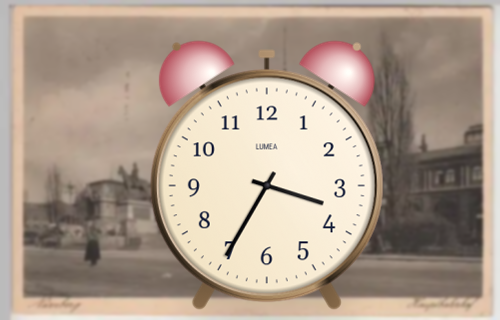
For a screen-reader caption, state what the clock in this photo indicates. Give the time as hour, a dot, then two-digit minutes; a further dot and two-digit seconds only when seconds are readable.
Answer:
3.35
